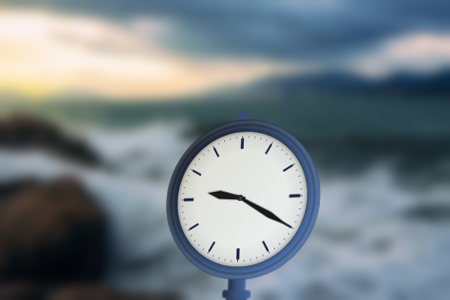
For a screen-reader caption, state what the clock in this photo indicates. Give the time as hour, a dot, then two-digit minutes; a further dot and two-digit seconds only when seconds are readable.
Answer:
9.20
